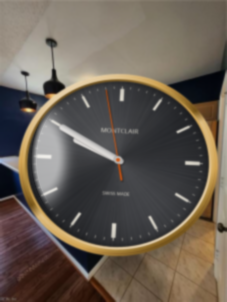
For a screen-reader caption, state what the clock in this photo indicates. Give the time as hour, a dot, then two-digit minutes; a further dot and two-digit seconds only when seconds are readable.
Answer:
9.49.58
